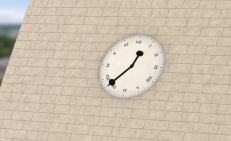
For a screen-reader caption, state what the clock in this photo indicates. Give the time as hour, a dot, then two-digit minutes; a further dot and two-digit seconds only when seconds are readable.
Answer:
12.37
